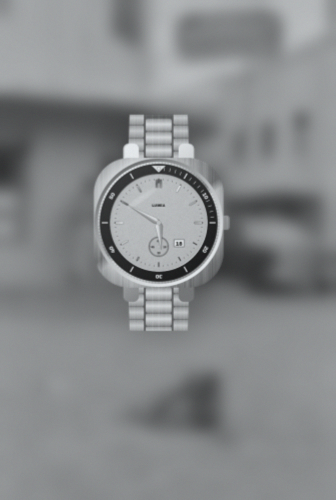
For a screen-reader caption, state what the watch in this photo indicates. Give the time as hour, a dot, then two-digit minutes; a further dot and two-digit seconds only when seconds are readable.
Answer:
5.50
